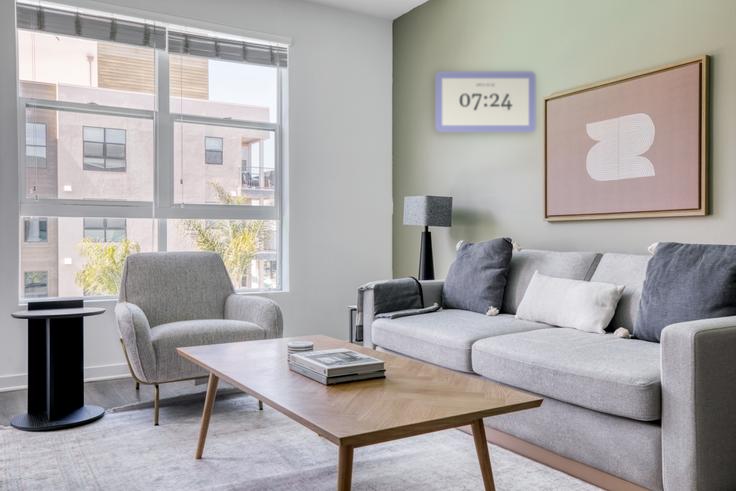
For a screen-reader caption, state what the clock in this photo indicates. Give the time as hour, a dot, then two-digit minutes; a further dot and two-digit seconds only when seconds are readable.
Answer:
7.24
